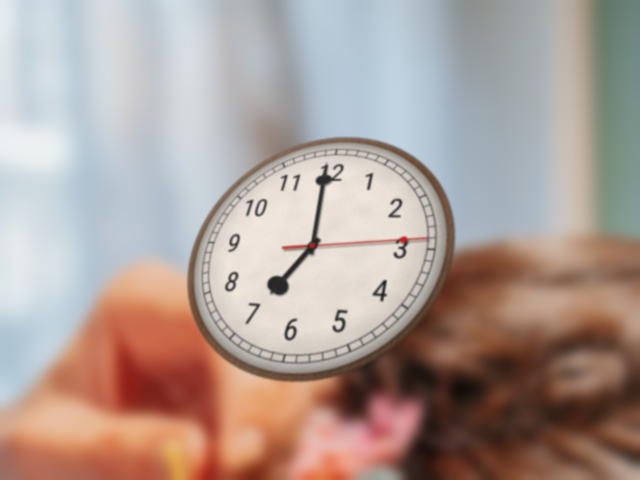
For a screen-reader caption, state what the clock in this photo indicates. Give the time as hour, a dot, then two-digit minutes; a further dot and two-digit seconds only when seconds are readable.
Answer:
6.59.14
